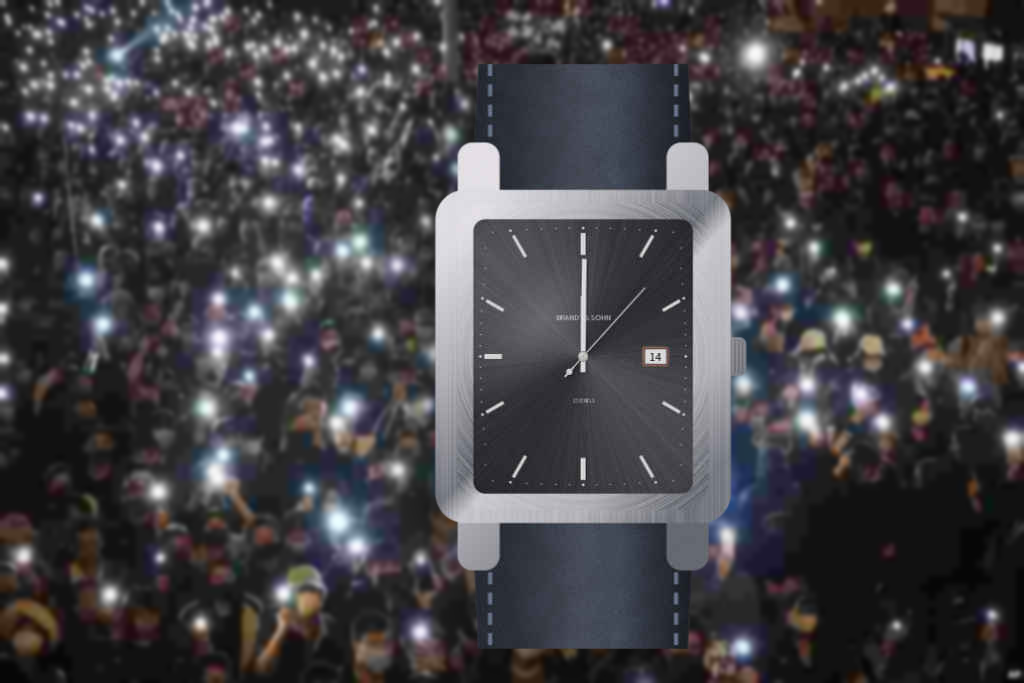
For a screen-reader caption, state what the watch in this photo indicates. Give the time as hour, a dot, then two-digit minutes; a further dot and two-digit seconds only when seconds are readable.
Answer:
12.00.07
